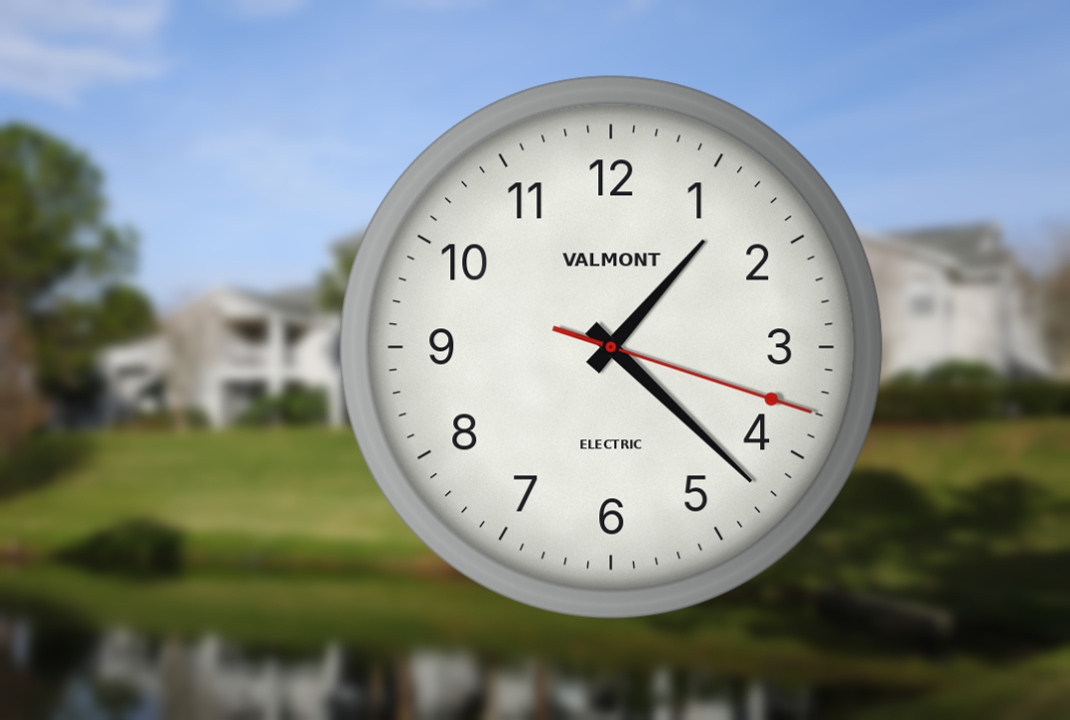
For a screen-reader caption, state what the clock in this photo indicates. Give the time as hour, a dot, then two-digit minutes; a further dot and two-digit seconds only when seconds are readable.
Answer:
1.22.18
